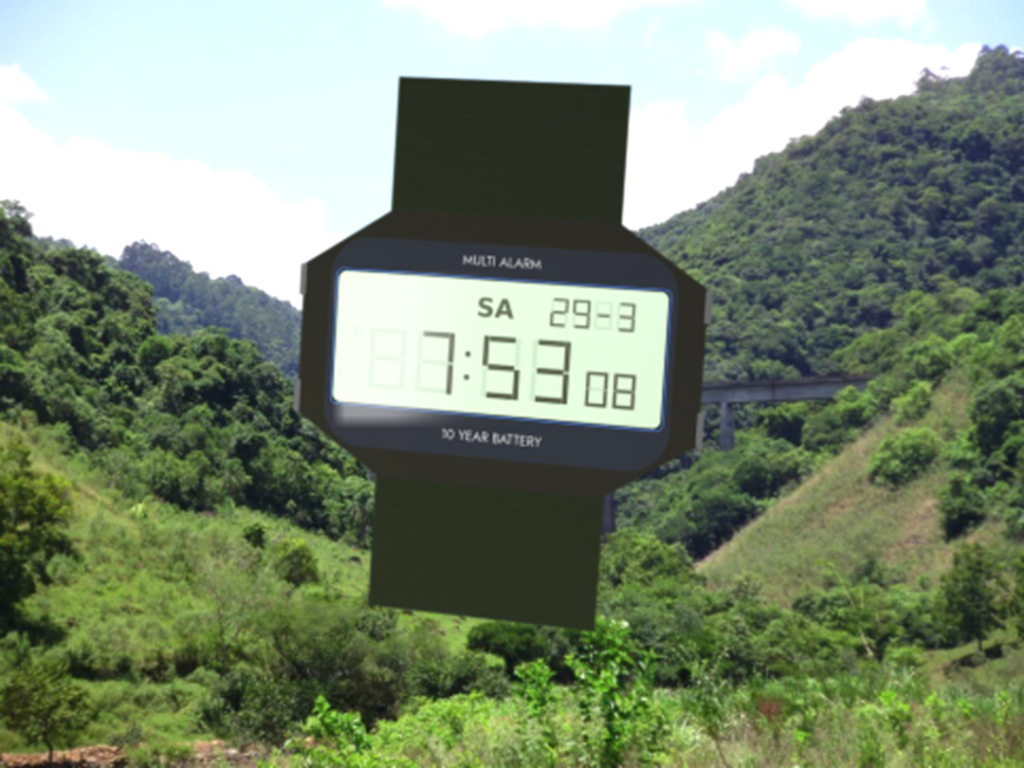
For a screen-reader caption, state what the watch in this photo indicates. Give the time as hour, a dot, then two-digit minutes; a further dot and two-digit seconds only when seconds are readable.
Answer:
7.53.08
